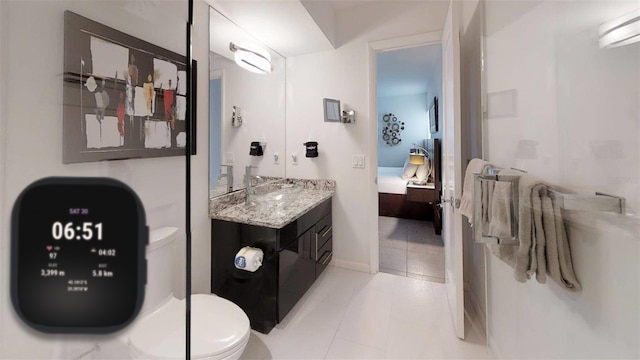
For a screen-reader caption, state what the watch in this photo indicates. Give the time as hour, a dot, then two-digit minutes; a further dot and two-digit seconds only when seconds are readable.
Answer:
6.51
